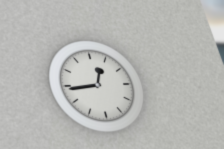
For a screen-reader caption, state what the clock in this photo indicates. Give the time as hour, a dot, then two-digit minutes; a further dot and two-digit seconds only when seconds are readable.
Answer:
12.44
